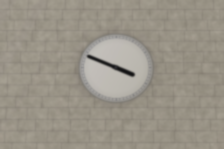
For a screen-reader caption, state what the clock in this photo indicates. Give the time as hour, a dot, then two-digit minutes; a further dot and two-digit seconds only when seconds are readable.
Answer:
3.49
